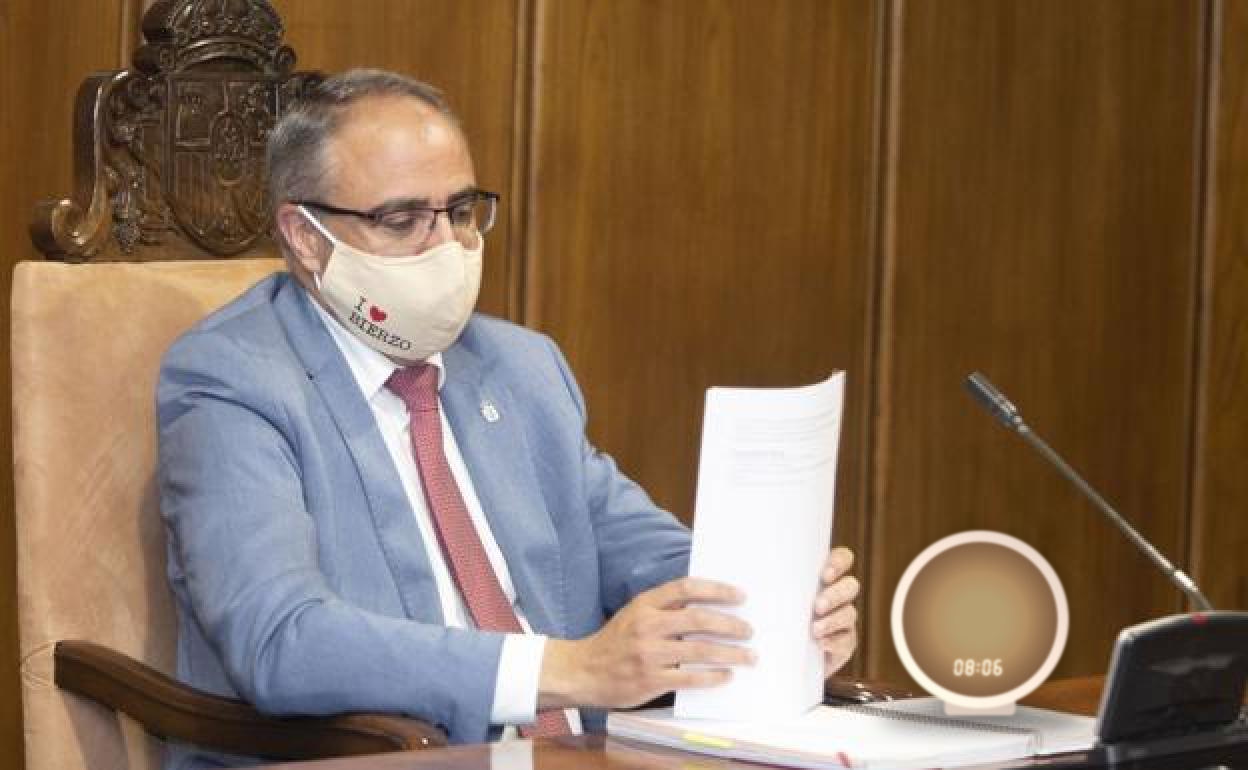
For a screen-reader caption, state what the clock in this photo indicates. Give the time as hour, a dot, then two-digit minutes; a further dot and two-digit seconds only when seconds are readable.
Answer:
8.06
